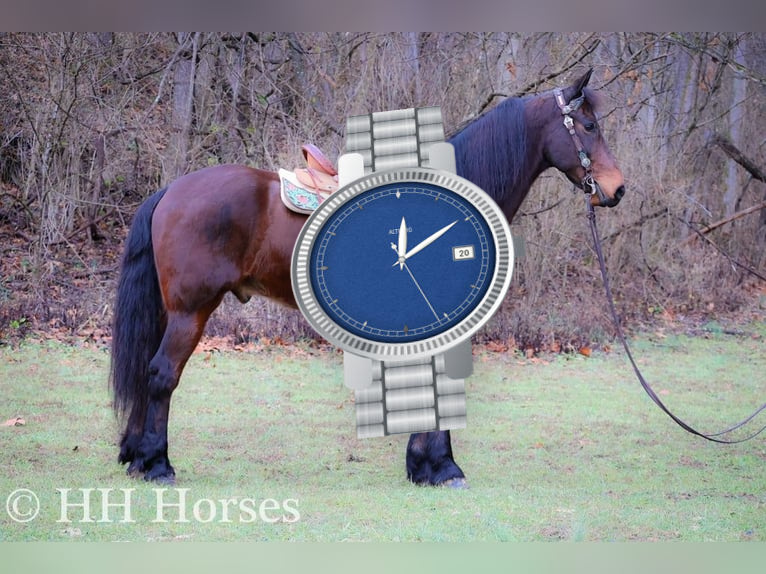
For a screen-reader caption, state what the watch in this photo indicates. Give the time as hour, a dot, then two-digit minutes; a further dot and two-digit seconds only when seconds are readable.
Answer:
12.09.26
